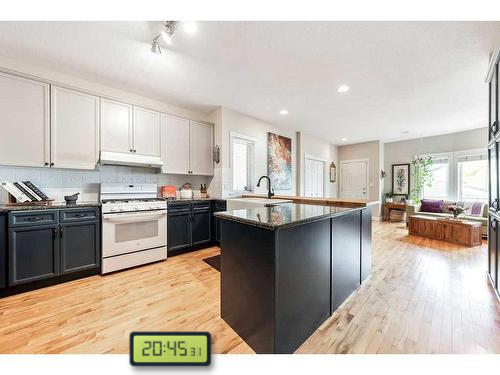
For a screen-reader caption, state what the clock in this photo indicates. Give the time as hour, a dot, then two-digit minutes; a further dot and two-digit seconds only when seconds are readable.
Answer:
20.45
